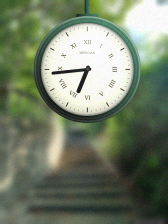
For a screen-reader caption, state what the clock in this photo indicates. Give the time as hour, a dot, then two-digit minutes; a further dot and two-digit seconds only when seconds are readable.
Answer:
6.44
